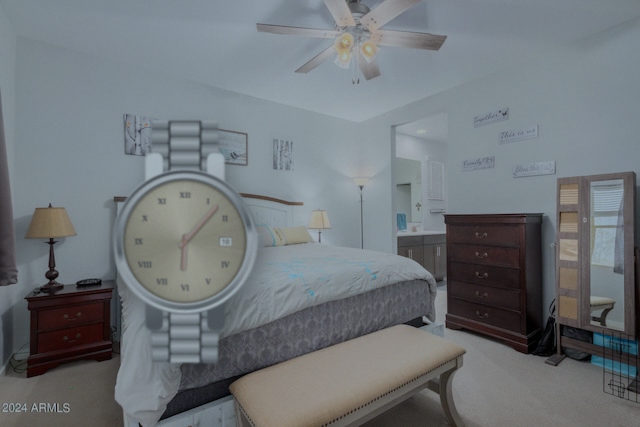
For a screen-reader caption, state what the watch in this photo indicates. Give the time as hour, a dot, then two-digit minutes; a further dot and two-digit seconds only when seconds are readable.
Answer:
6.07
